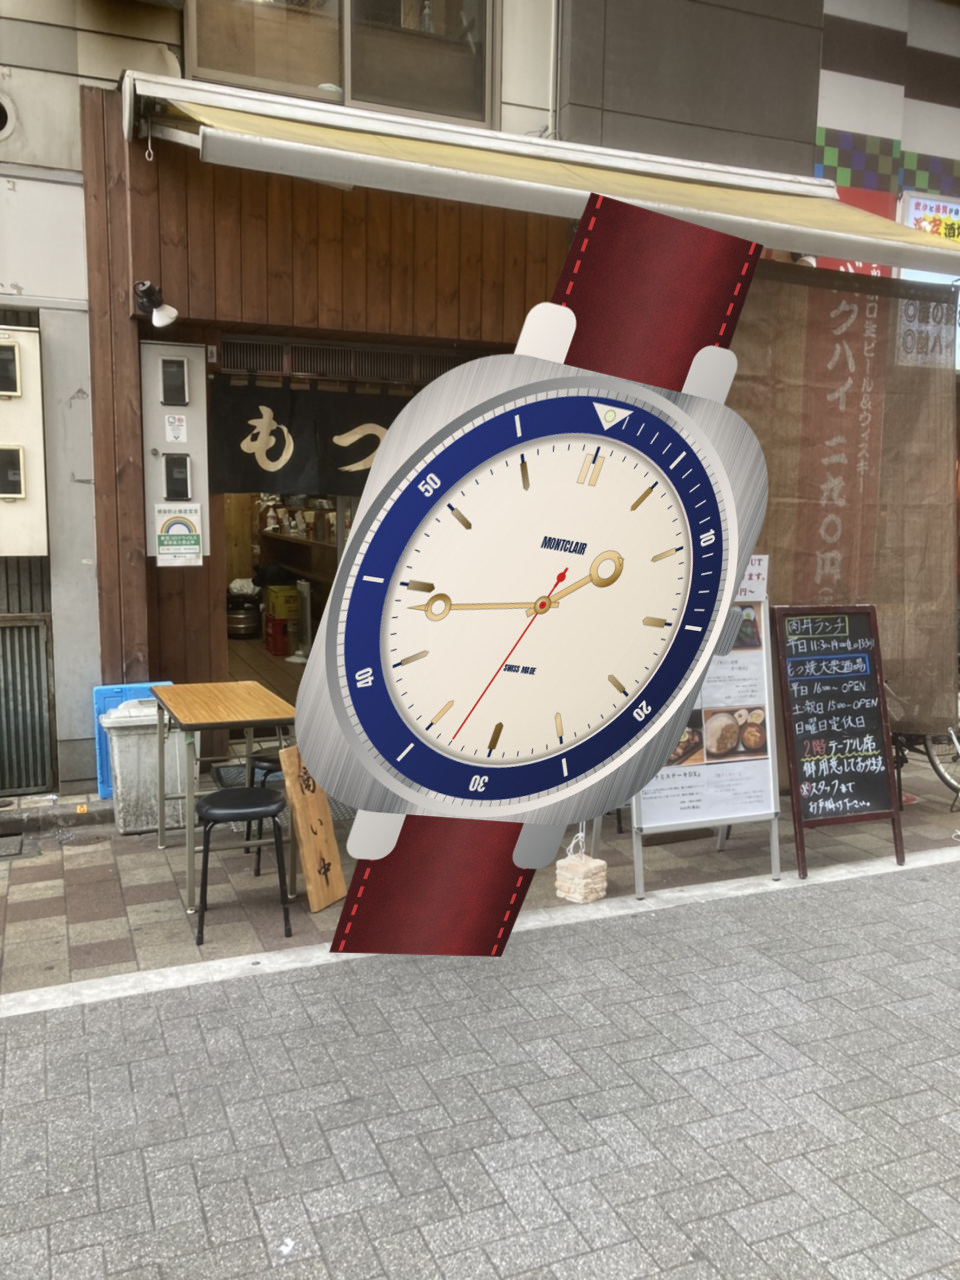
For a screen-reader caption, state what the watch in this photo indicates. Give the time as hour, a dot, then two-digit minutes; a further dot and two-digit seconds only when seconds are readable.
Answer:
1.43.33
